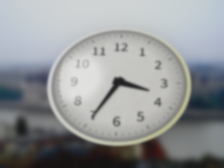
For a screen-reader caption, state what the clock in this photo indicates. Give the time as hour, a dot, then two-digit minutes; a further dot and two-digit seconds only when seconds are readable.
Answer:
3.35
